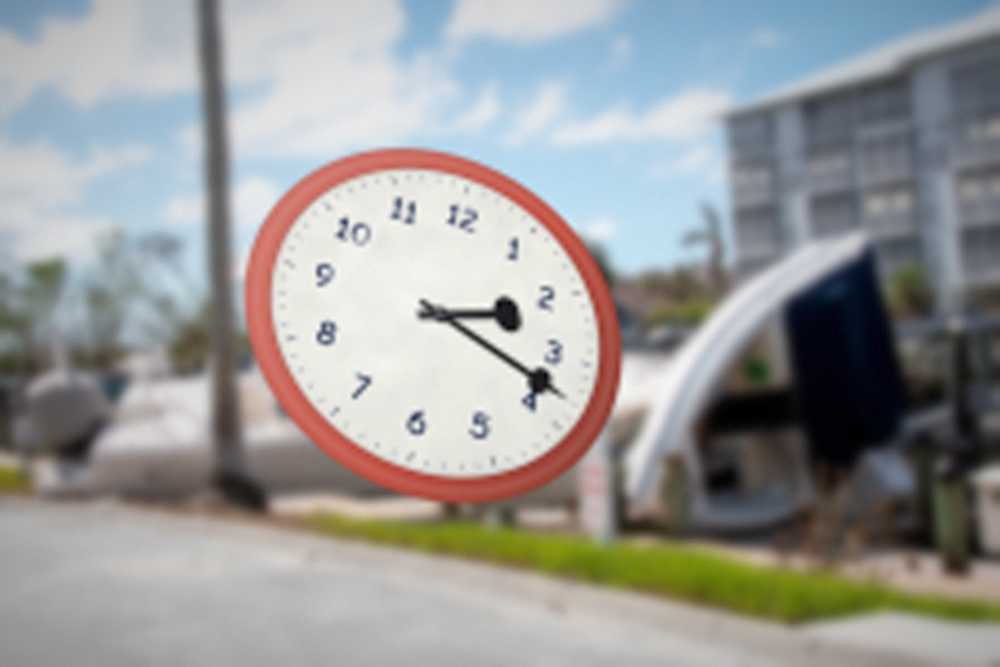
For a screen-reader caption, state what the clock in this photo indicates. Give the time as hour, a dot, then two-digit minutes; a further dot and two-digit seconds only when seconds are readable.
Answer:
2.18
